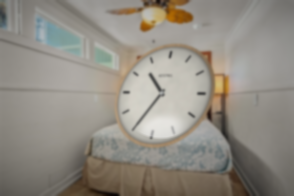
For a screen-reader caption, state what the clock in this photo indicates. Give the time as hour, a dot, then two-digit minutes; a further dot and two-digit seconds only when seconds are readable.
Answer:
10.35
